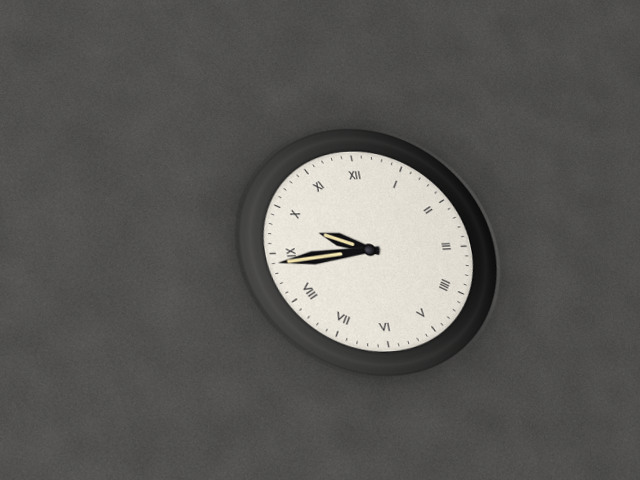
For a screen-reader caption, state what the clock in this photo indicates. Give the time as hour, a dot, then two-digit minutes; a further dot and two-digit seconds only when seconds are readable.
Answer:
9.44
